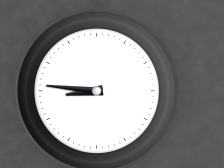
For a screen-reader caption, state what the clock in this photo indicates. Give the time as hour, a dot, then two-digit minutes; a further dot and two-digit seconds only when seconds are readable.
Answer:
8.46
